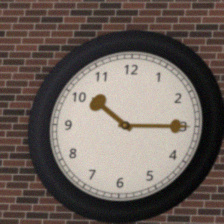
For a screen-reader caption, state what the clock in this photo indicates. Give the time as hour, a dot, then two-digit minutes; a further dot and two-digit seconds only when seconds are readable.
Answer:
10.15
